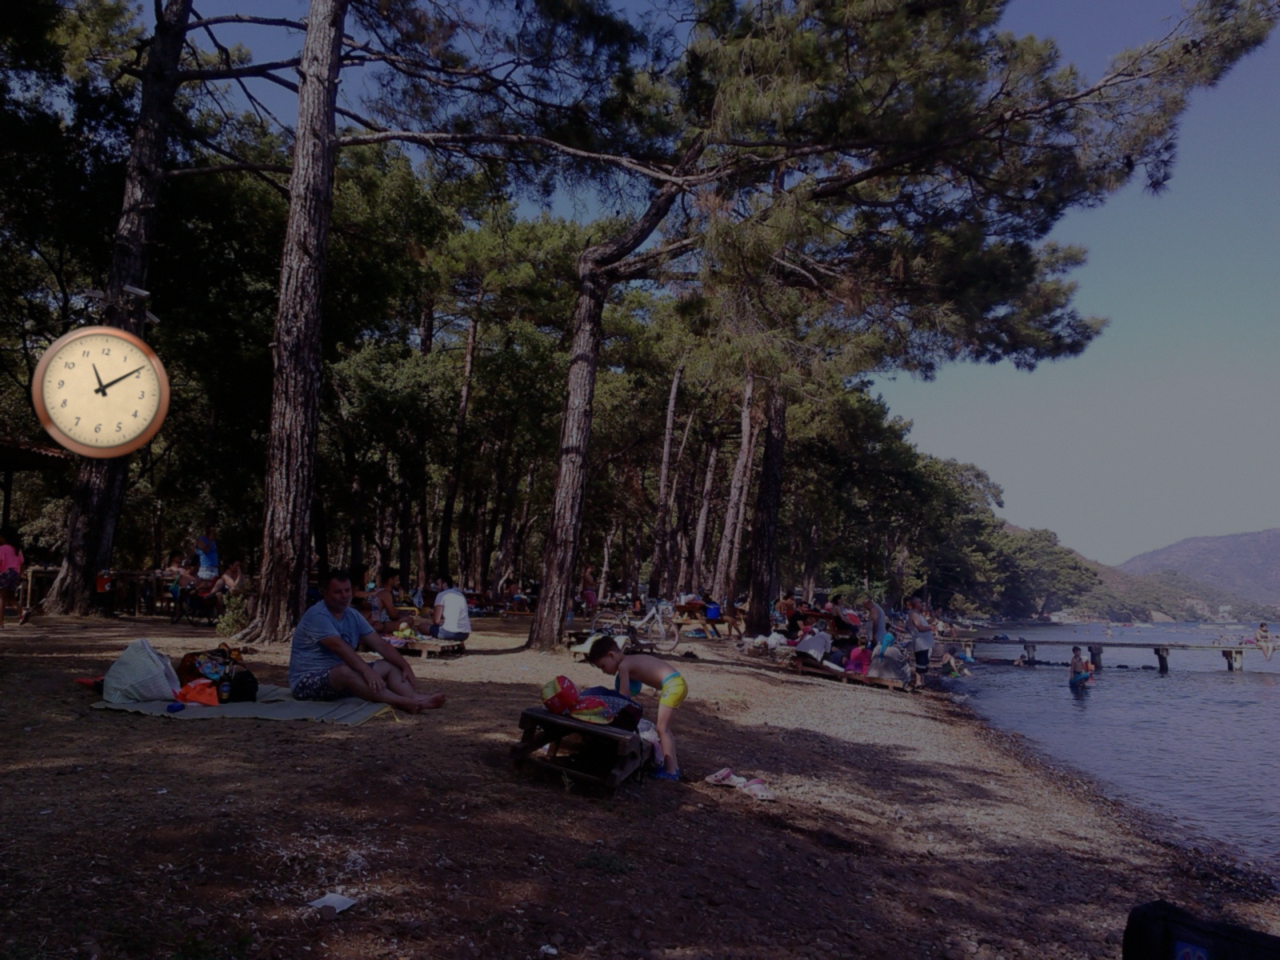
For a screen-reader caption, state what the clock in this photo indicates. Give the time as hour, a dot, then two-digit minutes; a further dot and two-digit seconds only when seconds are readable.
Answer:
11.09
